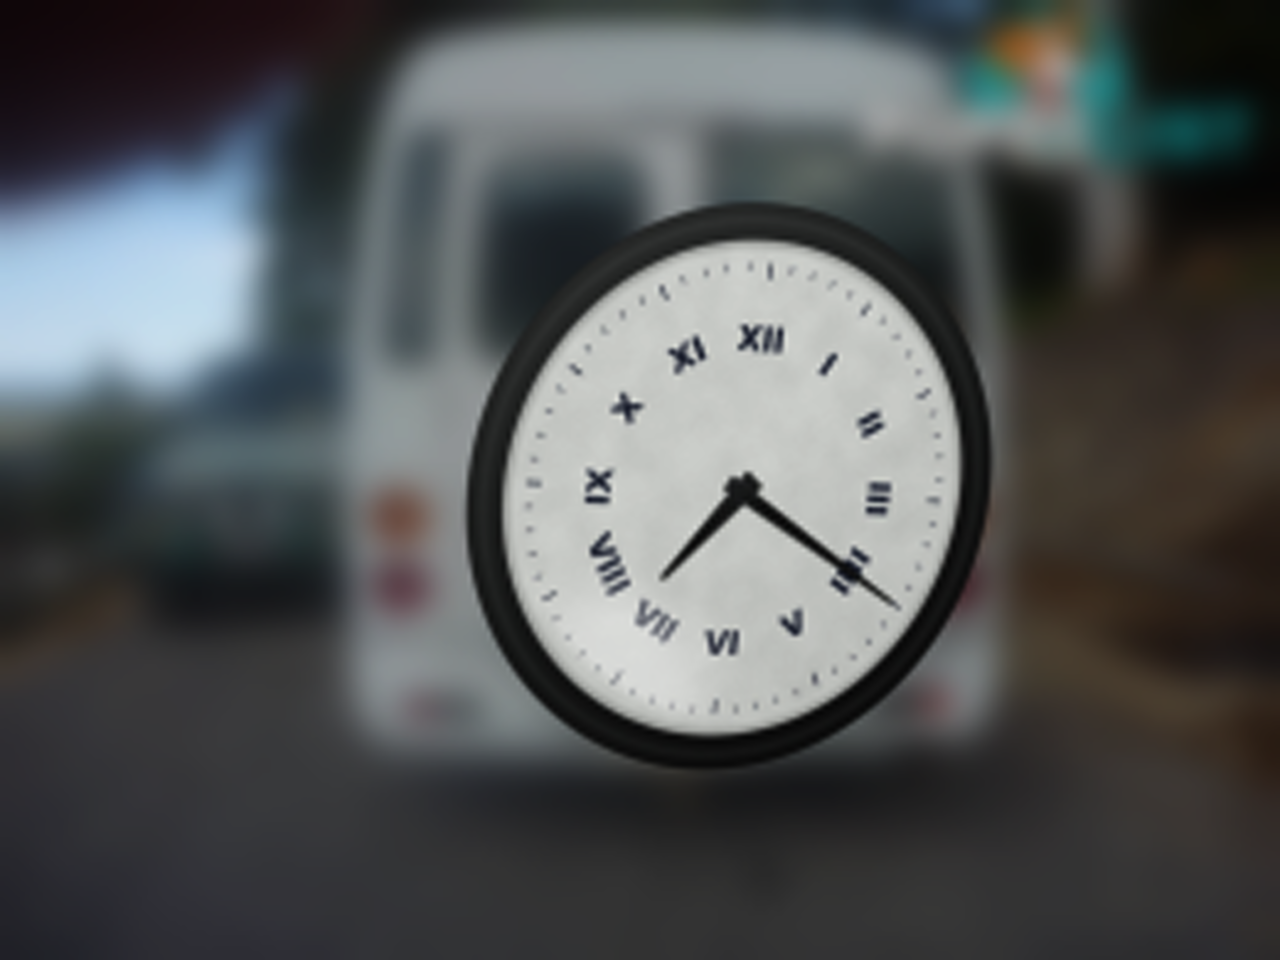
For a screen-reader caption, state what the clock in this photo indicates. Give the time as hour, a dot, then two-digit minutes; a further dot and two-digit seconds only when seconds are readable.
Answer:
7.20
